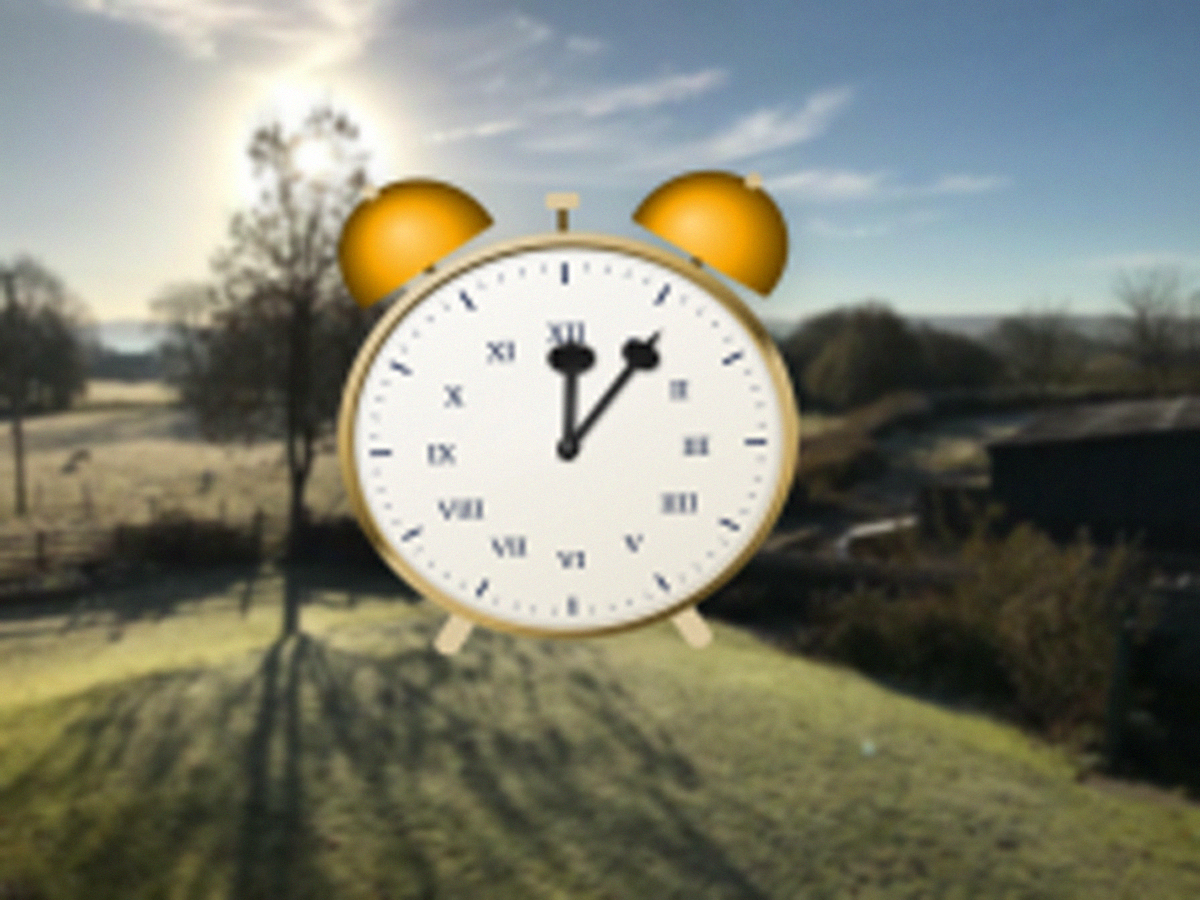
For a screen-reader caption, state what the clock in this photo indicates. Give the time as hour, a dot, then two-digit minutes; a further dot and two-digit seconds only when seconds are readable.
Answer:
12.06
